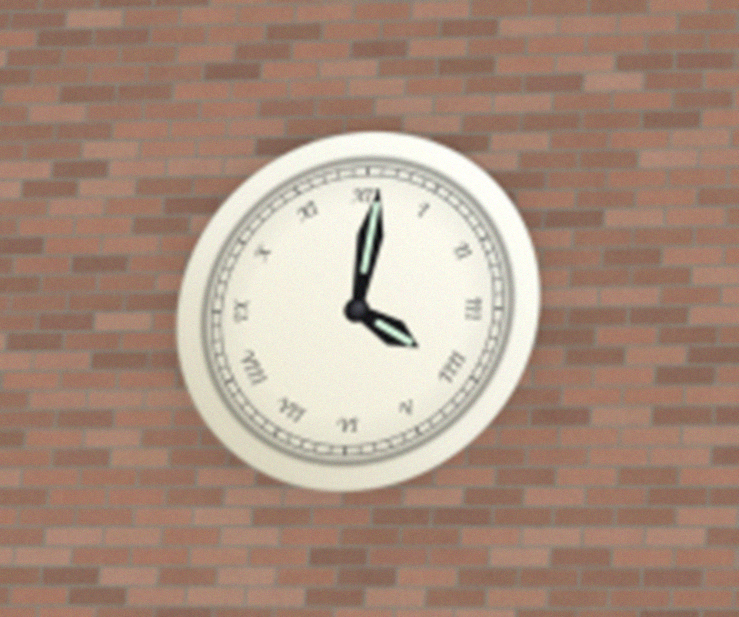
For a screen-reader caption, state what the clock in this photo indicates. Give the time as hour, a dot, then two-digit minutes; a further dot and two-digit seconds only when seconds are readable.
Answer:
4.01
